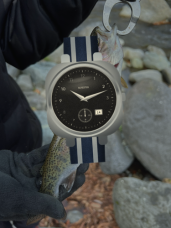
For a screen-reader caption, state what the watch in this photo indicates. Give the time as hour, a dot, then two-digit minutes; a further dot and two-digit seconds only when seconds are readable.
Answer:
10.12
